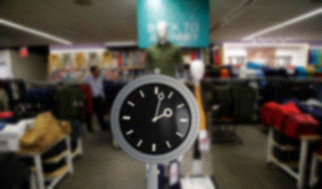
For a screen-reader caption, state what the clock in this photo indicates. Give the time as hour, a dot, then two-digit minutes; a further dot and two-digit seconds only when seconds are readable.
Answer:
2.02
